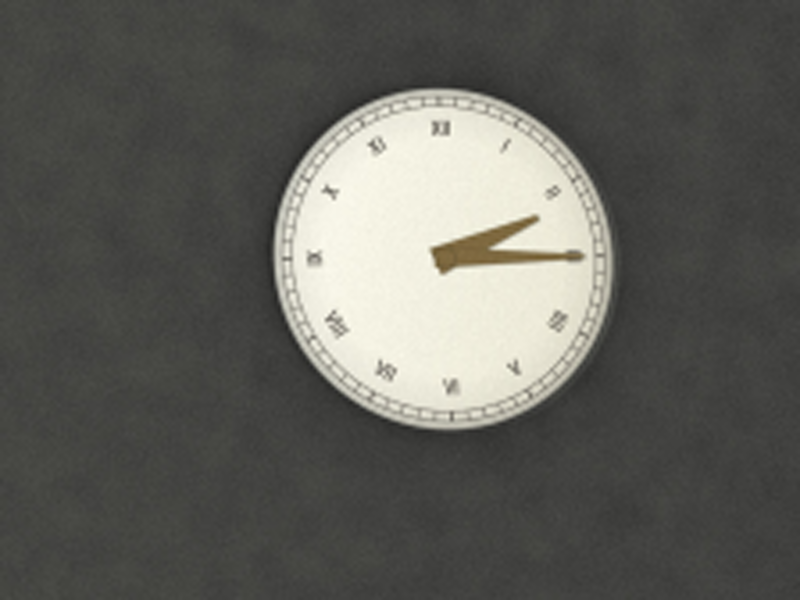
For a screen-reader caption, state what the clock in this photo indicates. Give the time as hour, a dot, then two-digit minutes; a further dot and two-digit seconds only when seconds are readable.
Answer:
2.15
